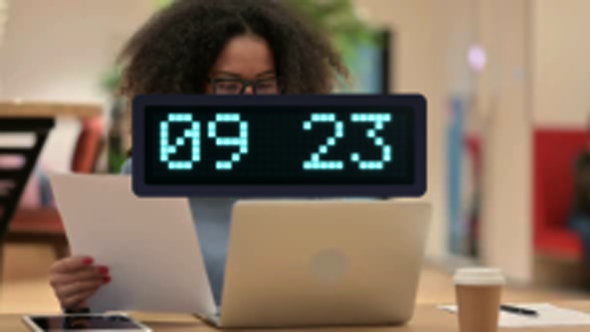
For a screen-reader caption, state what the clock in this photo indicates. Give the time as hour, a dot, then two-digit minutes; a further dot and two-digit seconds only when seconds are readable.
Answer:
9.23
